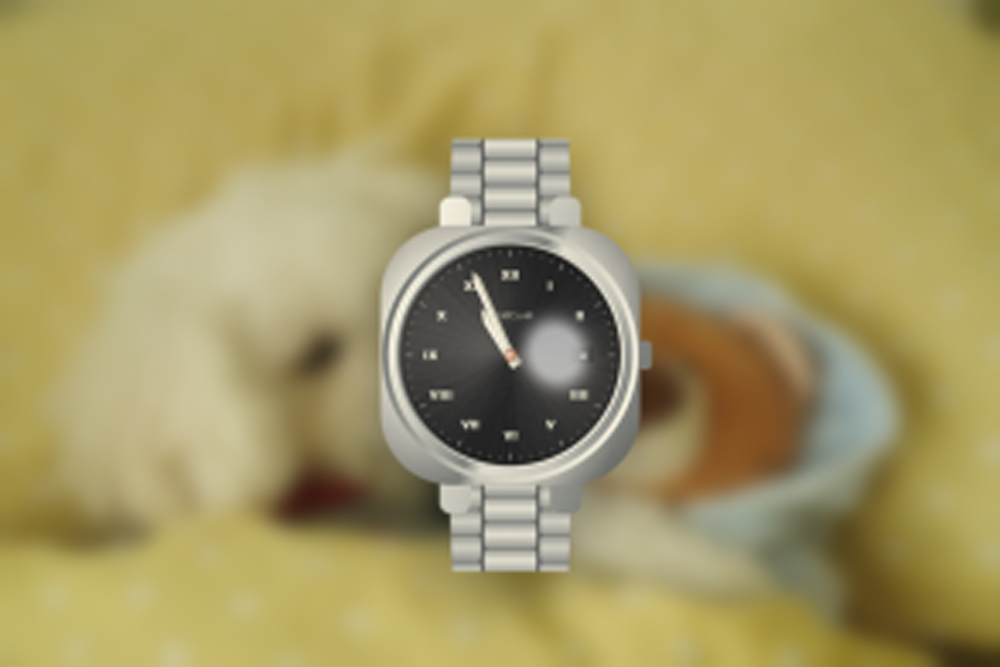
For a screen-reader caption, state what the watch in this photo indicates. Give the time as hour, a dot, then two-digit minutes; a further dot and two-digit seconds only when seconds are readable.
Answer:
10.56
